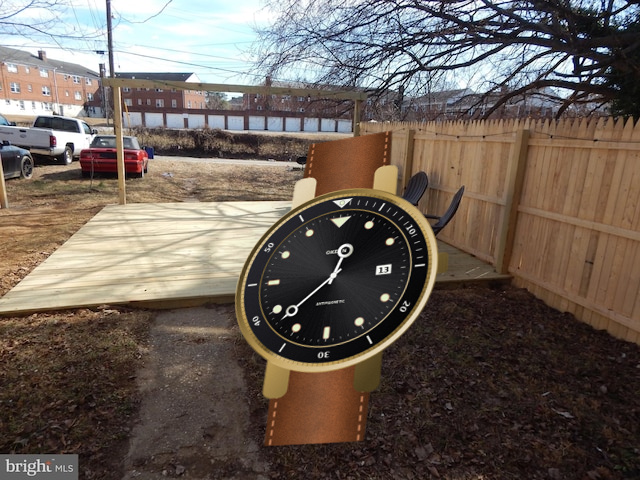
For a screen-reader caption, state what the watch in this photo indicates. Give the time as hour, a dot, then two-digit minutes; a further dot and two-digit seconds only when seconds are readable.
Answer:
12.38
